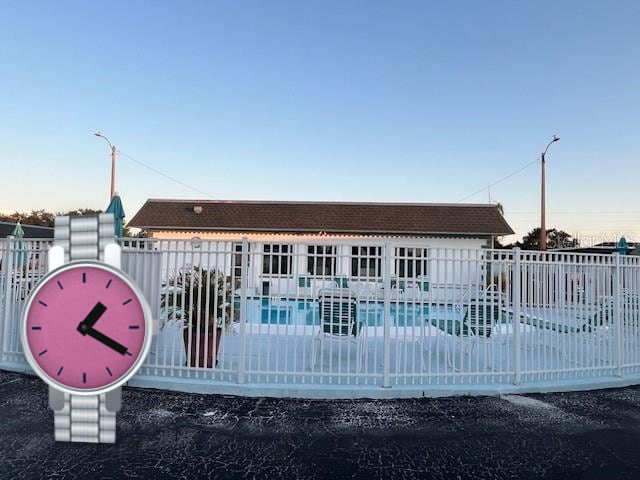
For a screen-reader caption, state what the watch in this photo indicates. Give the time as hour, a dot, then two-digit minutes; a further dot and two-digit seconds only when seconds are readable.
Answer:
1.20
